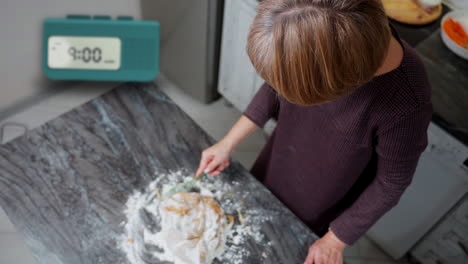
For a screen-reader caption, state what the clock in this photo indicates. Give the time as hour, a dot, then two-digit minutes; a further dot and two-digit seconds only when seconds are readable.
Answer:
9.00
